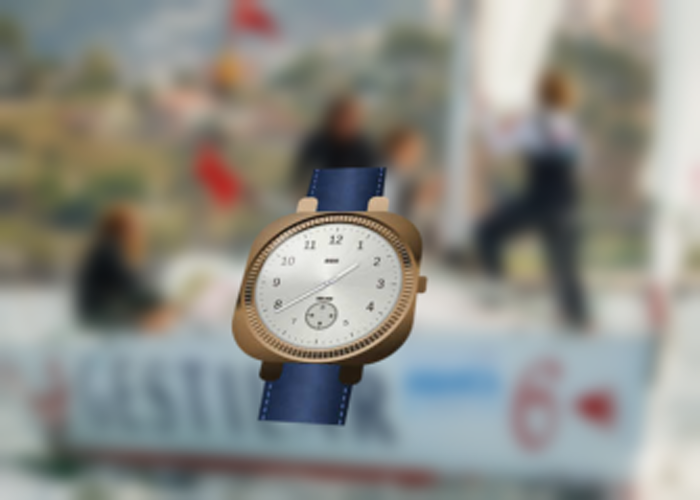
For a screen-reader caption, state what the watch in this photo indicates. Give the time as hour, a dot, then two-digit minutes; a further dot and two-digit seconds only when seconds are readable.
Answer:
1.39
